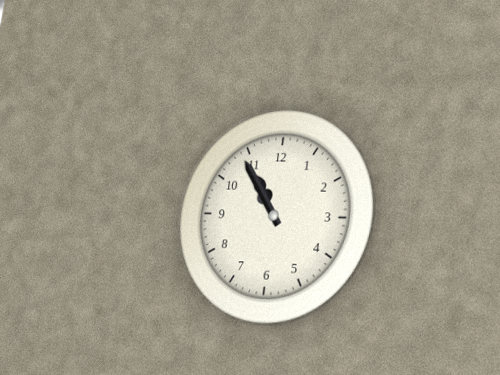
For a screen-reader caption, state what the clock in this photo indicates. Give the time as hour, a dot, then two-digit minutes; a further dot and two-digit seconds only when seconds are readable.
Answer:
10.54
